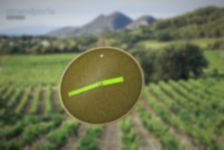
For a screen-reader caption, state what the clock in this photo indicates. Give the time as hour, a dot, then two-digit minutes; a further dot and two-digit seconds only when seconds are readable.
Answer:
2.42
